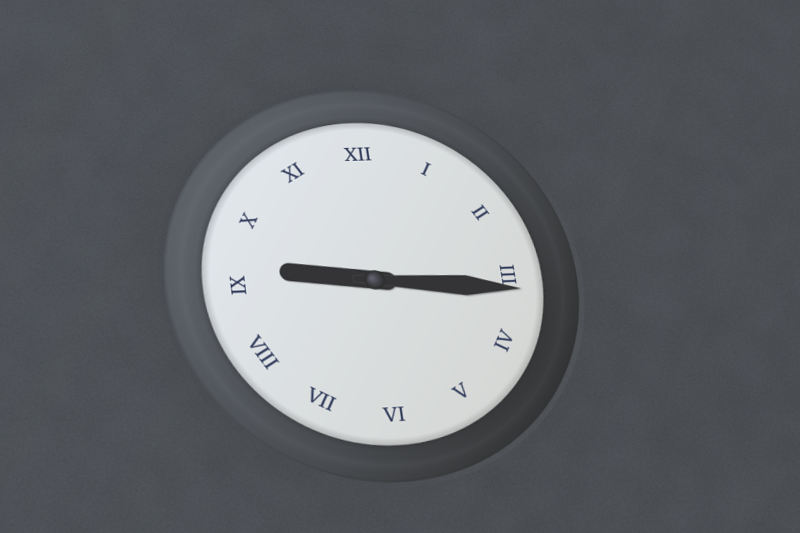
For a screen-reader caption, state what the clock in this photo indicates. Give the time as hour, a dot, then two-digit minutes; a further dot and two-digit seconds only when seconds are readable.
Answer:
9.16
